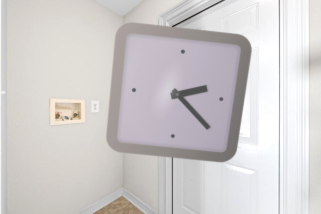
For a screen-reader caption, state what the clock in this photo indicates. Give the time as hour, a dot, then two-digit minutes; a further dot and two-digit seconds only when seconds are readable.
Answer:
2.22
